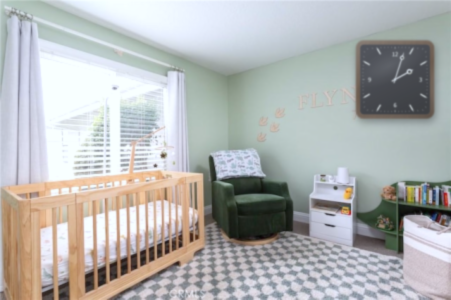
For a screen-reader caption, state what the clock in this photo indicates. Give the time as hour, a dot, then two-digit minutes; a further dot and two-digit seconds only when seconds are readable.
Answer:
2.03
